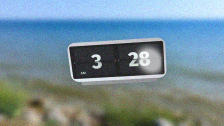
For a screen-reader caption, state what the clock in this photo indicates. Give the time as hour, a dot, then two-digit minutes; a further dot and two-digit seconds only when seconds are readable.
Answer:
3.28
